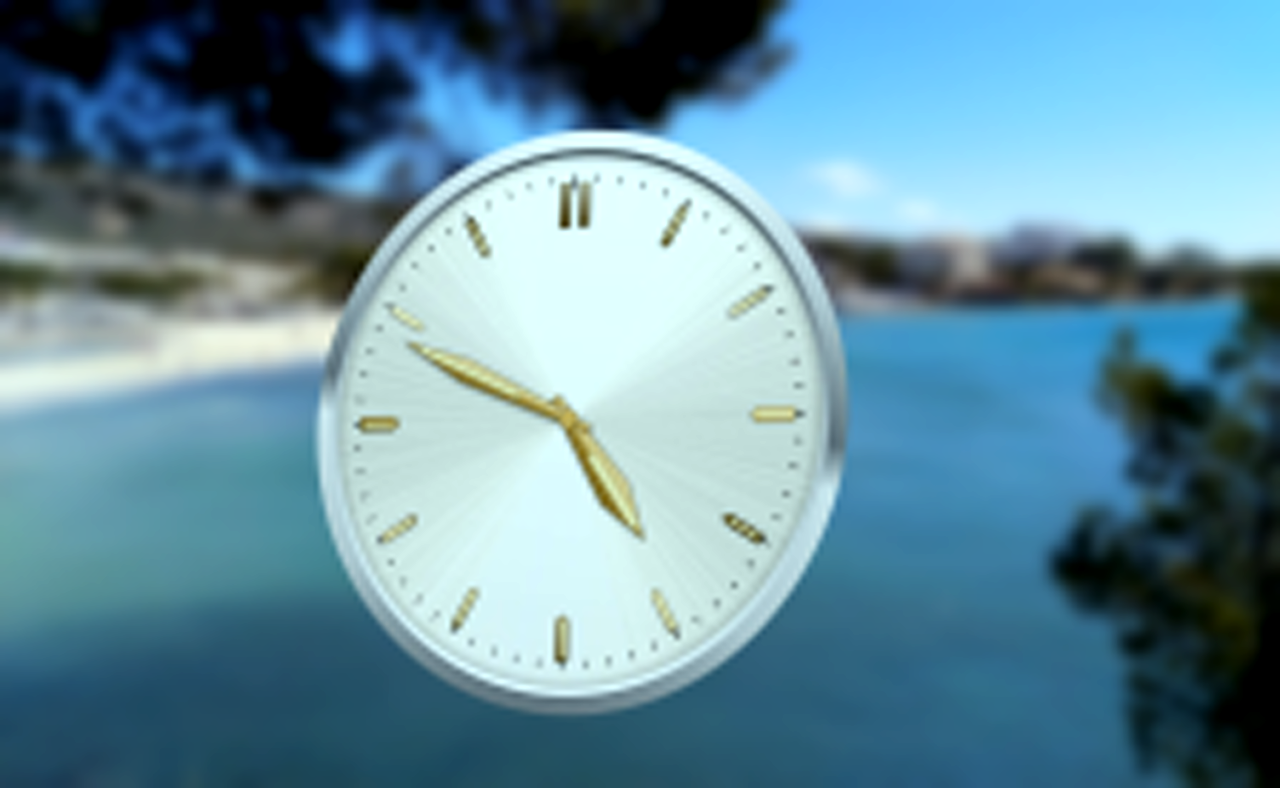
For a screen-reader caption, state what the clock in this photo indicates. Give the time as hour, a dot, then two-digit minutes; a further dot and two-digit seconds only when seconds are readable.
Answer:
4.49
